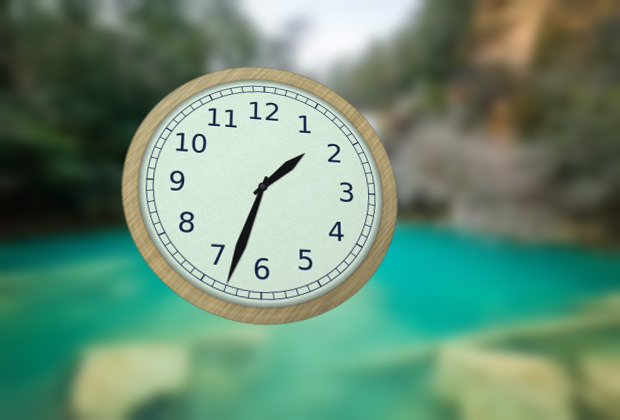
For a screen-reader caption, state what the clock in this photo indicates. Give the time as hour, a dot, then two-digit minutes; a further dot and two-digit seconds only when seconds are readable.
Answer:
1.33
